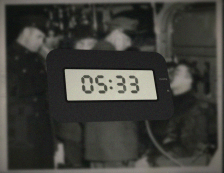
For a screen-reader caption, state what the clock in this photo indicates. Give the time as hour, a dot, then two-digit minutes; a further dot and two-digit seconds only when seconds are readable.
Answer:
5.33
